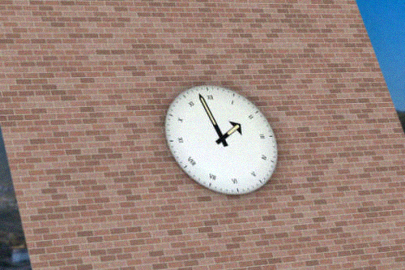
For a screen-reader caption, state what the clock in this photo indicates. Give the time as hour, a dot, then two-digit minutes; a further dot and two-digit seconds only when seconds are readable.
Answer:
1.58
